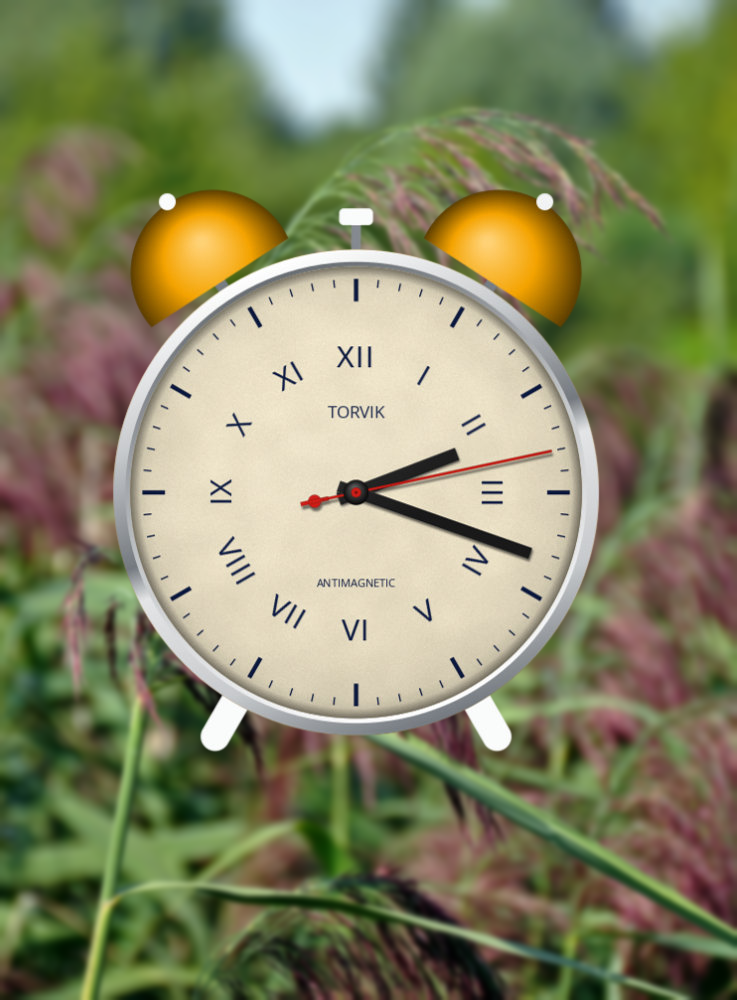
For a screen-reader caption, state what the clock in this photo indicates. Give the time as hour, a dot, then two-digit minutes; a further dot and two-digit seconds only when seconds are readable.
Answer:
2.18.13
